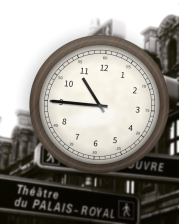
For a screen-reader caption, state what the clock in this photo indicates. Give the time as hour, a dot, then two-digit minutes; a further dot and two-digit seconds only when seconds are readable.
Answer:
10.45
